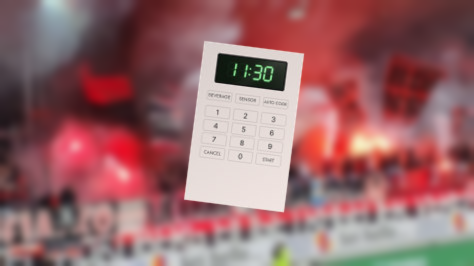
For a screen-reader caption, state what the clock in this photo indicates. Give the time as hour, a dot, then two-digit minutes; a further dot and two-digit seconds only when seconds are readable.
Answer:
11.30
